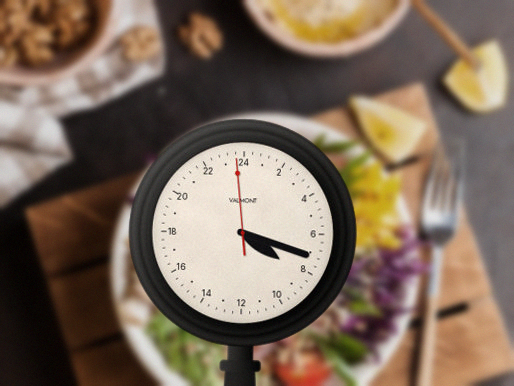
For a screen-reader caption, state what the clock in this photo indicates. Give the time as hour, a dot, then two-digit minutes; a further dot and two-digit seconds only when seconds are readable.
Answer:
8.17.59
